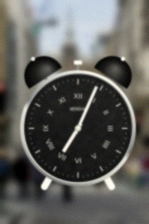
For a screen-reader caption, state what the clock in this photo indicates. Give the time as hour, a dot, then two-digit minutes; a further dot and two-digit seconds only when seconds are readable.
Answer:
7.04
